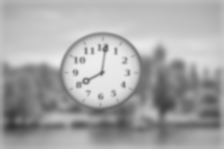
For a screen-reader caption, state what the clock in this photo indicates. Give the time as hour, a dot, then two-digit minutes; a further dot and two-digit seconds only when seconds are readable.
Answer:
8.01
